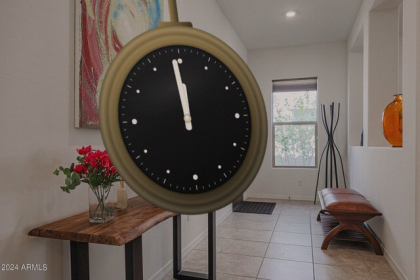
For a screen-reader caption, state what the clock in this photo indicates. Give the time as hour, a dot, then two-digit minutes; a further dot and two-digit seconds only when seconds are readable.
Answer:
11.59
